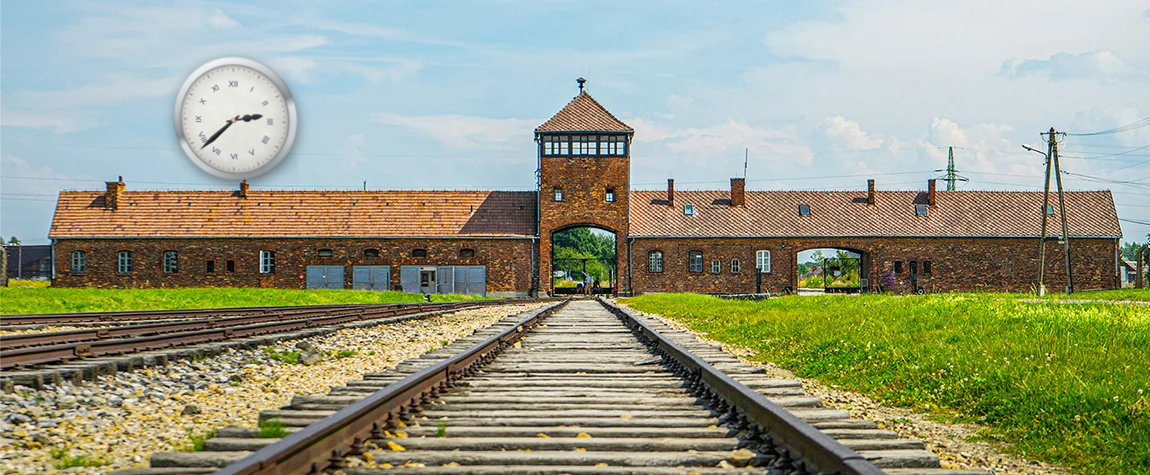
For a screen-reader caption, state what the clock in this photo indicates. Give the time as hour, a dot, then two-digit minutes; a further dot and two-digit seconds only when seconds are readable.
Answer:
2.38
